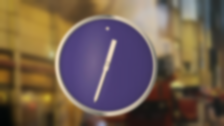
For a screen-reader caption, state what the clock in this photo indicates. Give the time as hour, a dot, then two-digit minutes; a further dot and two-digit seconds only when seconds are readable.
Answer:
12.33
